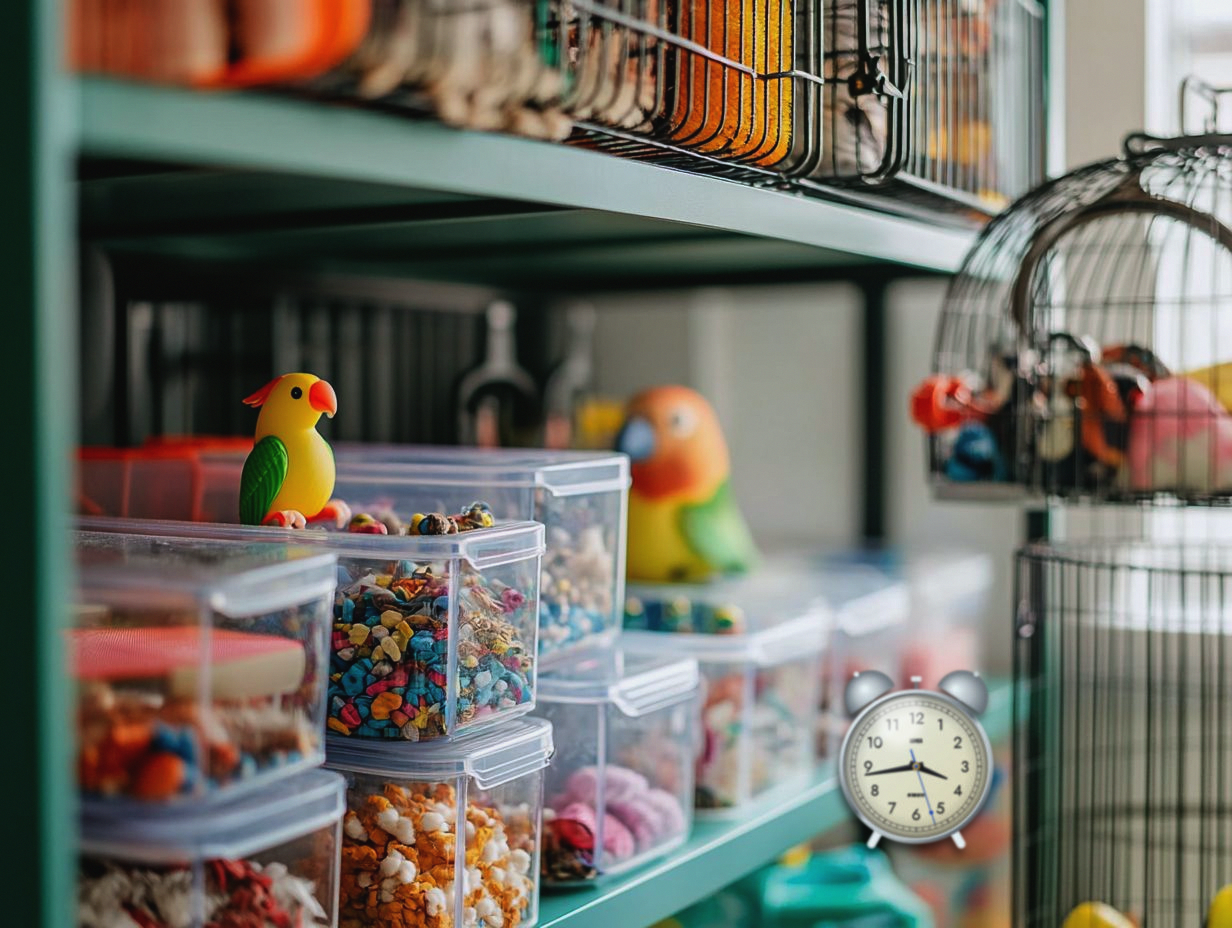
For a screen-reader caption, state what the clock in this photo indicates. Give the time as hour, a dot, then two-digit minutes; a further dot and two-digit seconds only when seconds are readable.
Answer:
3.43.27
